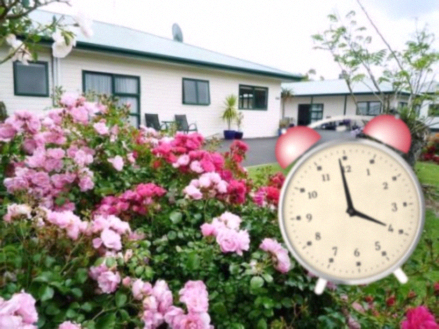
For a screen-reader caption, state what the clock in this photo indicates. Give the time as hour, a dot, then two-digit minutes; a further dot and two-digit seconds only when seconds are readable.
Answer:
3.59
